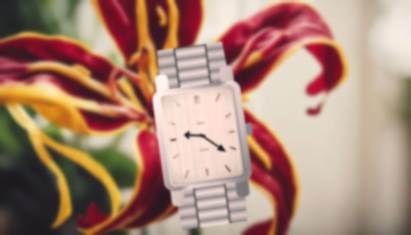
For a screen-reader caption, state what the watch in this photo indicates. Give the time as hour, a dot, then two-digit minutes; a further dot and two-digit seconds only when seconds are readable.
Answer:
9.22
